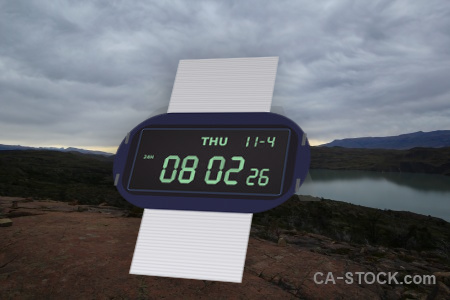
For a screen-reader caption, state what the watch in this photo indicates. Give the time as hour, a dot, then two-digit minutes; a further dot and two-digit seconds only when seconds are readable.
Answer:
8.02.26
